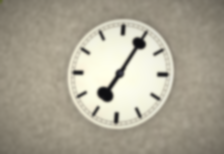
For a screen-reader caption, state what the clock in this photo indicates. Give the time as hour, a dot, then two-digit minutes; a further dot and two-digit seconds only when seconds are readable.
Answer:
7.05
